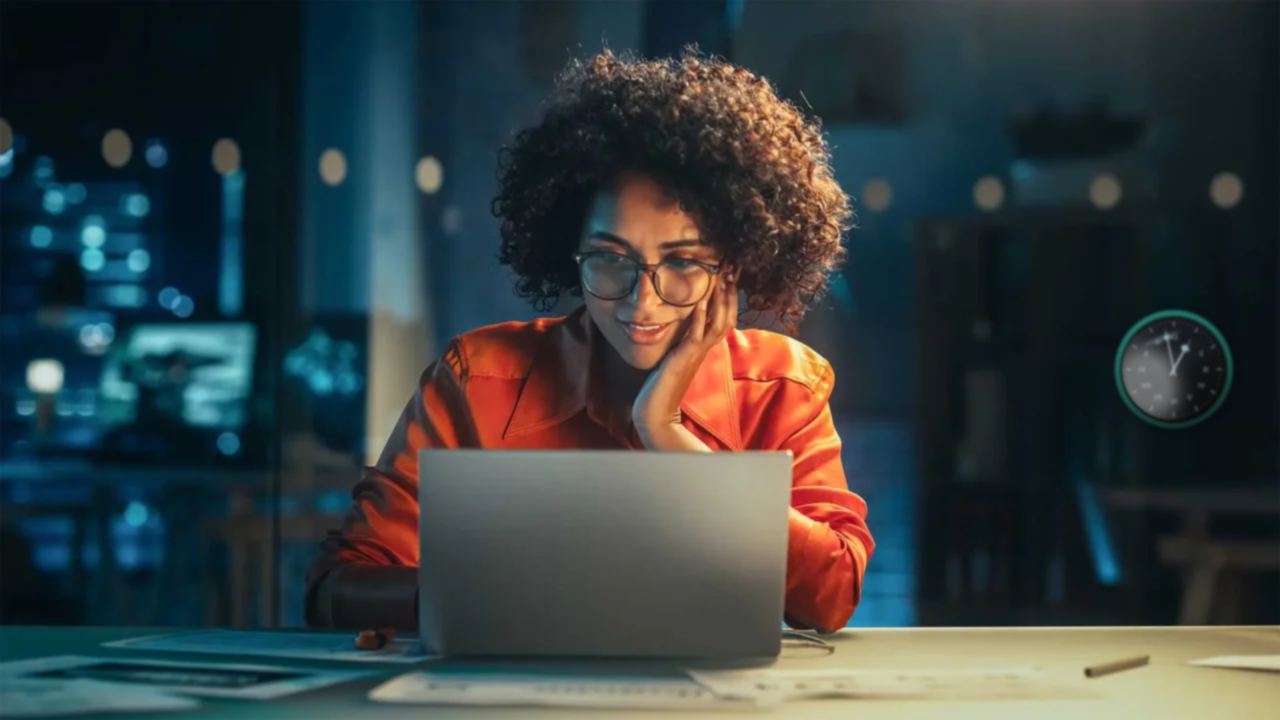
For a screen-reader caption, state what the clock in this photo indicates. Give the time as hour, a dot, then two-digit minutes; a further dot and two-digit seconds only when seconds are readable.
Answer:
12.58
